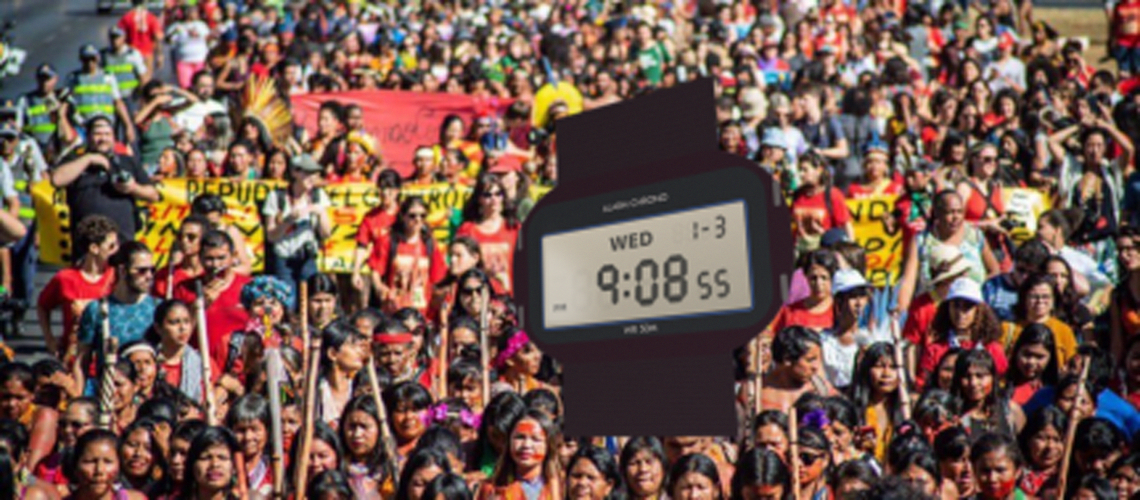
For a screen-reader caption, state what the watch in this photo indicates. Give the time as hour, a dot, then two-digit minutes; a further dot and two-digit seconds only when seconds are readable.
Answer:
9.08.55
